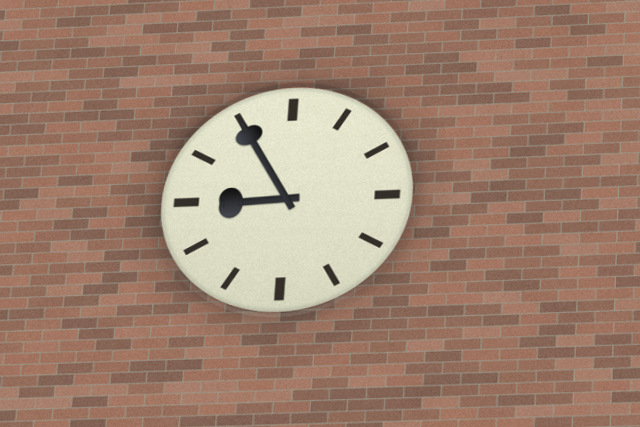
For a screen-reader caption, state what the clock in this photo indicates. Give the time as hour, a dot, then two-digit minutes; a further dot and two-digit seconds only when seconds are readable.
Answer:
8.55
